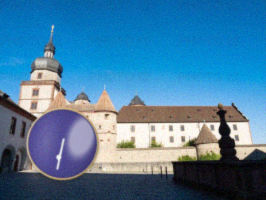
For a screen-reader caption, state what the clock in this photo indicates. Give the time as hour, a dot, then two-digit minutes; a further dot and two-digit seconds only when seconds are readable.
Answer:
6.32
